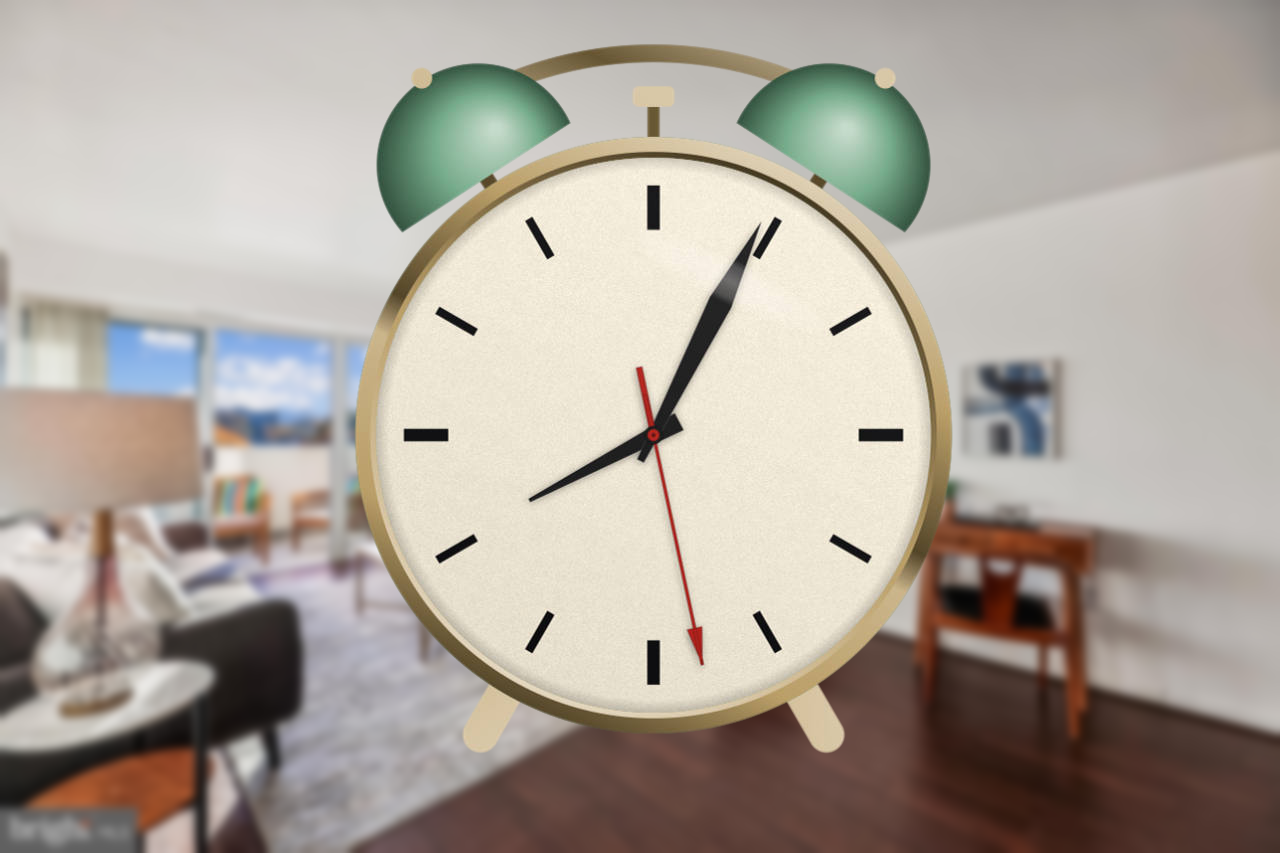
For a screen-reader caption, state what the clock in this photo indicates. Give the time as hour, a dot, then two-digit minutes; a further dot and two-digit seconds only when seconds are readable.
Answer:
8.04.28
